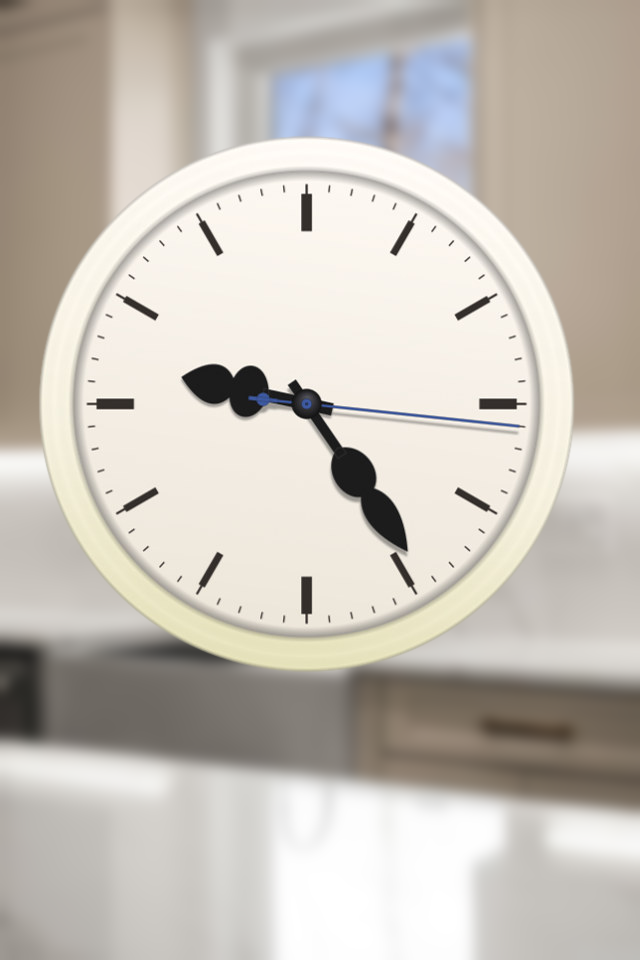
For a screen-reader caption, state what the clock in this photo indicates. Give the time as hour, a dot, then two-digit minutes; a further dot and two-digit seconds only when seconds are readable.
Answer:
9.24.16
